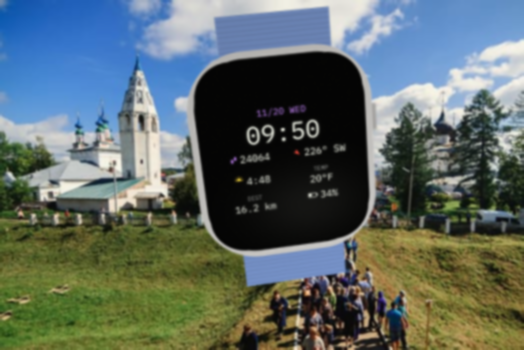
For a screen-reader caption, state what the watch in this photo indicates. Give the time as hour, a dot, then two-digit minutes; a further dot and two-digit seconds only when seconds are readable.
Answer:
9.50
